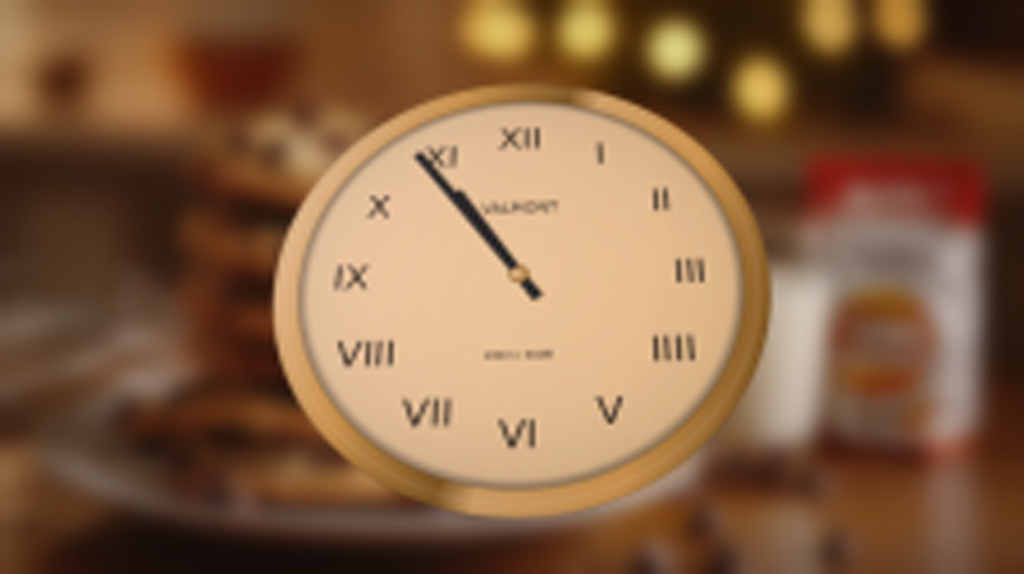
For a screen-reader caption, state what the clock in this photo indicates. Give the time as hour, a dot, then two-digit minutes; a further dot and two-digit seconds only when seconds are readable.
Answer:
10.54
